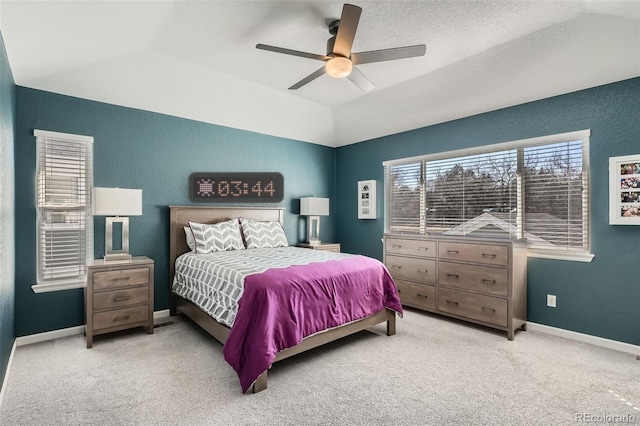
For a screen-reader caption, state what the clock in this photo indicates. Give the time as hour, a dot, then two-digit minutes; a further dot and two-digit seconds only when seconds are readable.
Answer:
3.44
